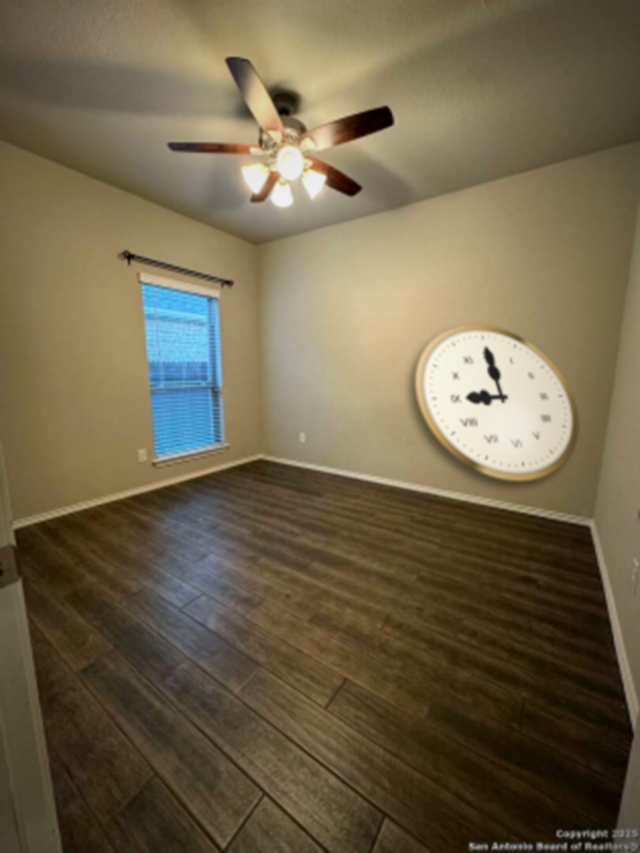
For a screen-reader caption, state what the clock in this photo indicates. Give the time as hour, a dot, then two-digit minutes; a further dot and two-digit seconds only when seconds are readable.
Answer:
9.00
